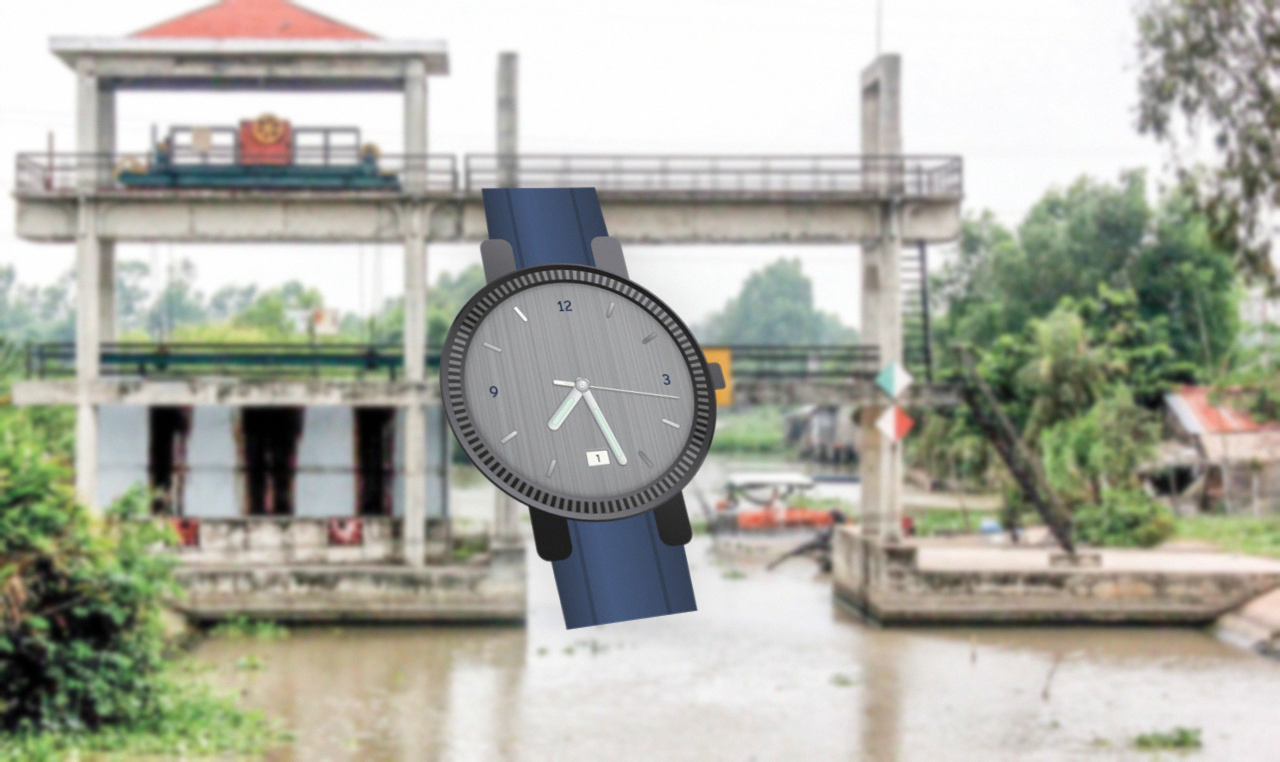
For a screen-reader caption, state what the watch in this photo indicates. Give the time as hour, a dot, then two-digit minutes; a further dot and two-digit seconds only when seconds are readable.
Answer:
7.27.17
